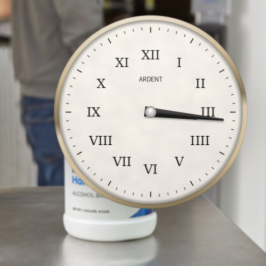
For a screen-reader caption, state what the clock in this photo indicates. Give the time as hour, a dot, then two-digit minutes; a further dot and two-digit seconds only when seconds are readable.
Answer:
3.16
